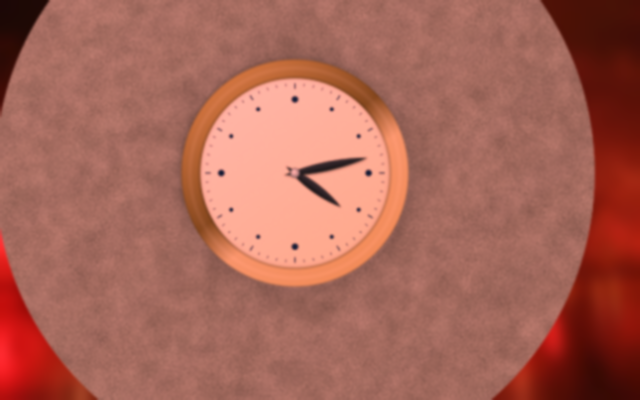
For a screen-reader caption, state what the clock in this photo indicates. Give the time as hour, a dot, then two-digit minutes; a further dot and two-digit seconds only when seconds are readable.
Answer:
4.13
